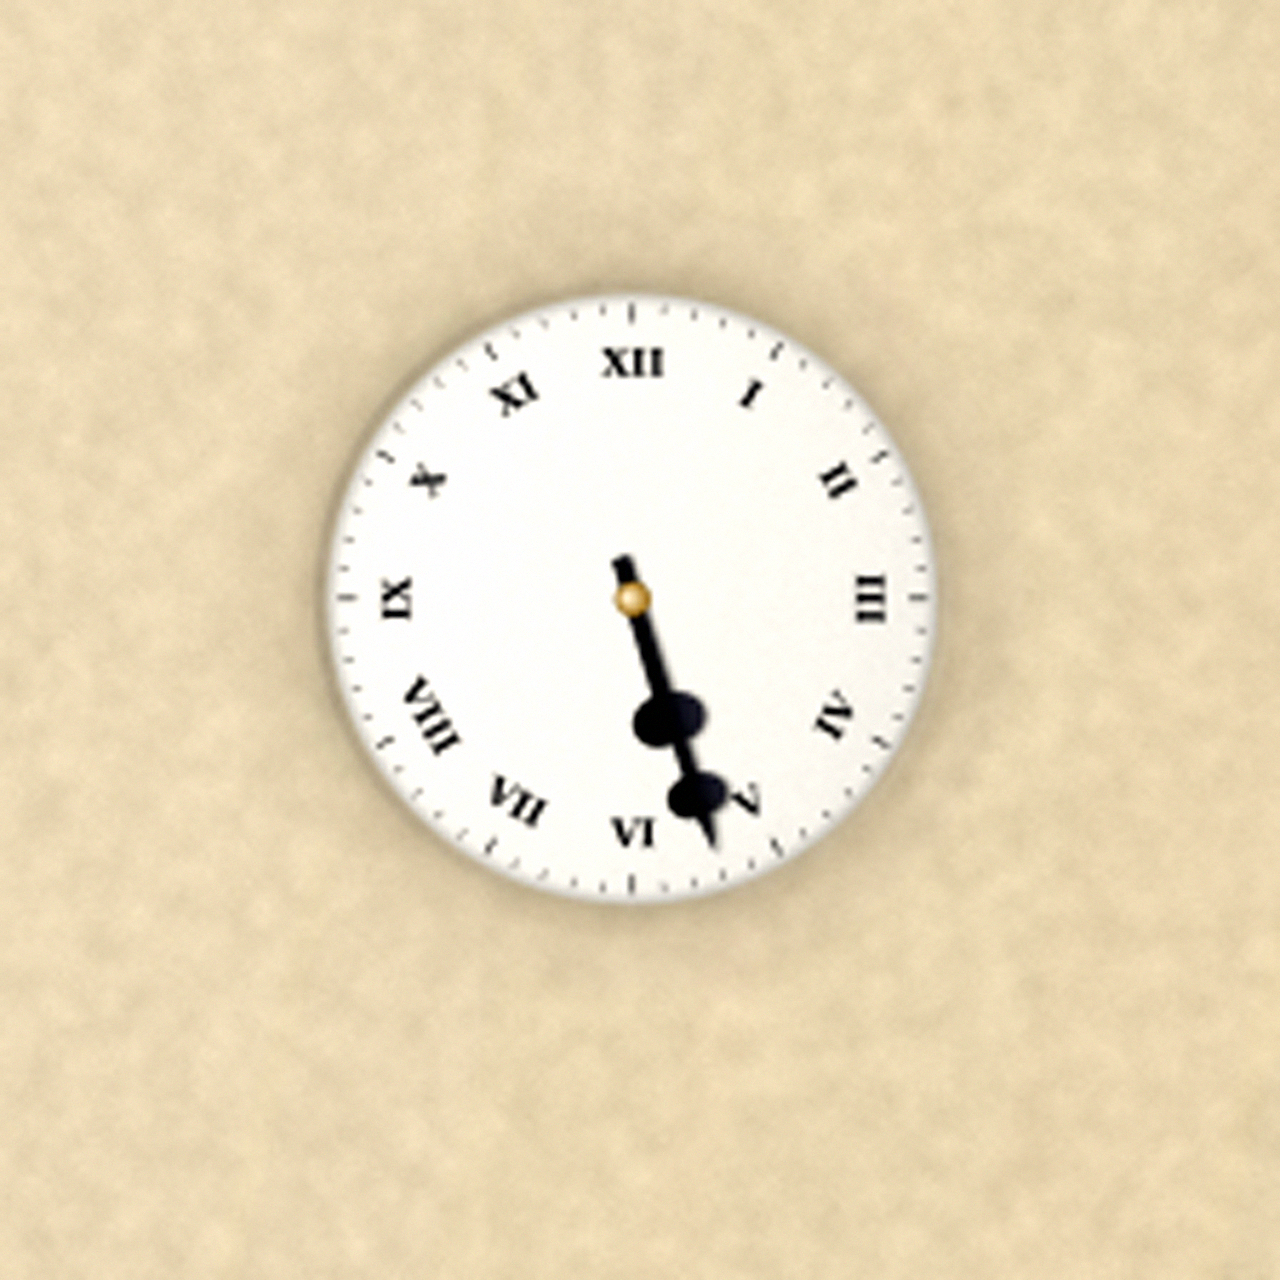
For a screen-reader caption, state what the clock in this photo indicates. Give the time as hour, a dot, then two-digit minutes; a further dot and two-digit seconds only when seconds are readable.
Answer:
5.27
